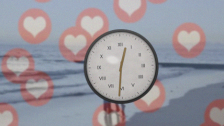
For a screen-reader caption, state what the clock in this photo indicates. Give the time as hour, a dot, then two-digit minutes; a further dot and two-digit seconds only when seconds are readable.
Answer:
12.31
